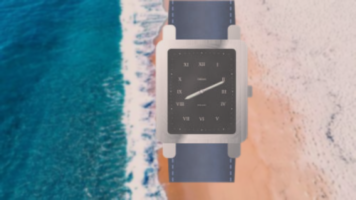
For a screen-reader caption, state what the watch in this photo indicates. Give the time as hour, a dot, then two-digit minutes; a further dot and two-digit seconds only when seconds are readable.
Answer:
8.11
